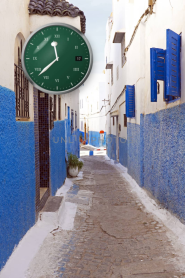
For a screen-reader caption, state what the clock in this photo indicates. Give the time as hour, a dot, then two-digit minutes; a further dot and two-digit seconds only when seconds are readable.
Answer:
11.38
